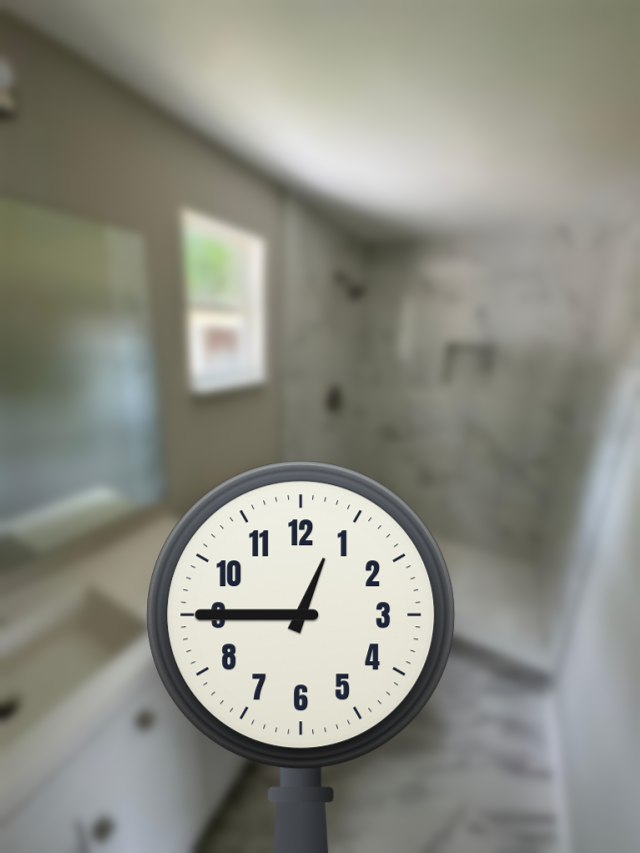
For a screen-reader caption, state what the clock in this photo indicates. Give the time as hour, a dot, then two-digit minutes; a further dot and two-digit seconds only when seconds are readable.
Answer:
12.45
